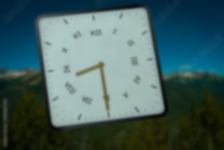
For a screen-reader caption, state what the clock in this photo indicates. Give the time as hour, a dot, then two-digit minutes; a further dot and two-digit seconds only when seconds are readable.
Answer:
8.30
